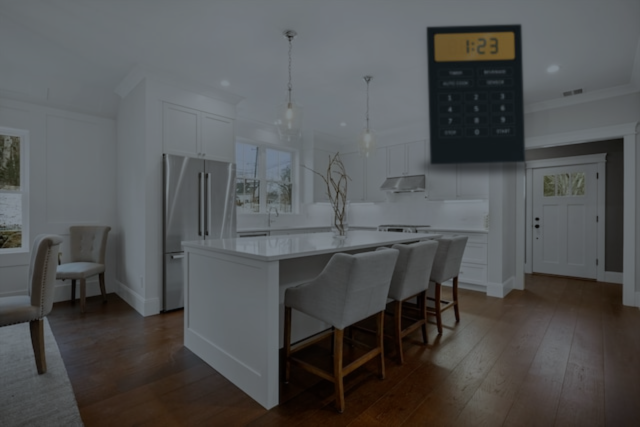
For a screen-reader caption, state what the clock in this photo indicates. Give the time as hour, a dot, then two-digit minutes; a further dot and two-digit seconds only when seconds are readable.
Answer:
1.23
